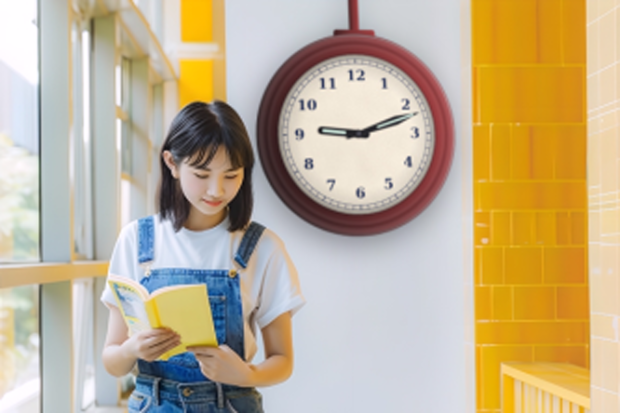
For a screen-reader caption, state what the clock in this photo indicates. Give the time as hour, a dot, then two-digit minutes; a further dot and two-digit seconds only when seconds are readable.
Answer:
9.12
